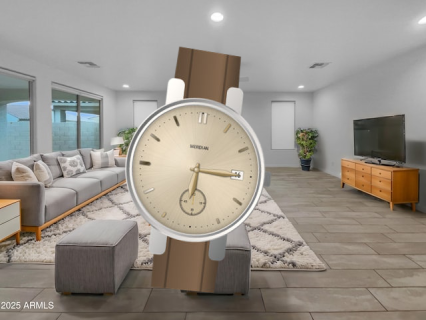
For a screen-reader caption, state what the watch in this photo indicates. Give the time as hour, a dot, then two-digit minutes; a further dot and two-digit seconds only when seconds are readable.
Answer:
6.15
